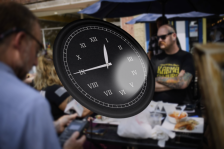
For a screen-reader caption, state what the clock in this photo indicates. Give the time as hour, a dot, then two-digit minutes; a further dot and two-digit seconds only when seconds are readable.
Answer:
12.45
